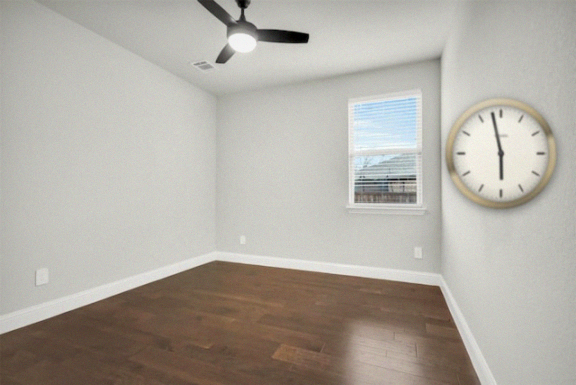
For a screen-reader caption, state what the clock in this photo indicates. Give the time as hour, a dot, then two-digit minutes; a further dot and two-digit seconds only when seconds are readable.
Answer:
5.58
